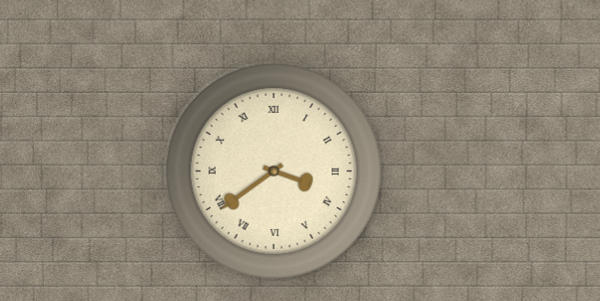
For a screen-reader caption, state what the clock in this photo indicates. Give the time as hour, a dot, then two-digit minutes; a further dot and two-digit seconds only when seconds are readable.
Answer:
3.39
